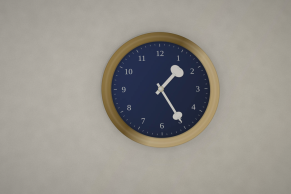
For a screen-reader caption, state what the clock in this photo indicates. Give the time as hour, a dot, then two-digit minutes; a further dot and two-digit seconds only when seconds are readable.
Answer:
1.25
